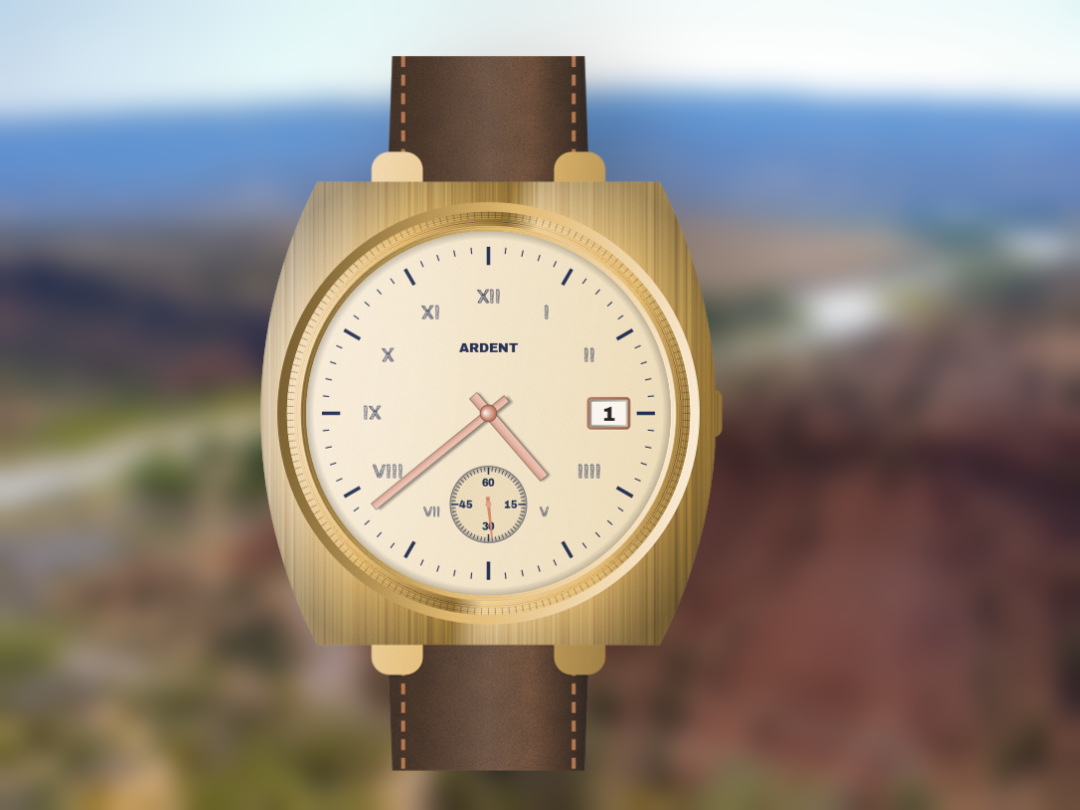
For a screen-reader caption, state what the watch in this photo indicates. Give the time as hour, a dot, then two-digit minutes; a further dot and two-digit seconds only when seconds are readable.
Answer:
4.38.29
